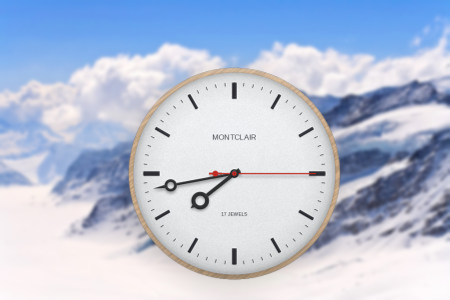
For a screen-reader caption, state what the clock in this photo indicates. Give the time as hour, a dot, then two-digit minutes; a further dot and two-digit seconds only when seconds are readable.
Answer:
7.43.15
